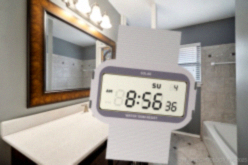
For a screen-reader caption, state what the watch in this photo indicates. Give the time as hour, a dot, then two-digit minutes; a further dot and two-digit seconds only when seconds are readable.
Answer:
8.56.36
